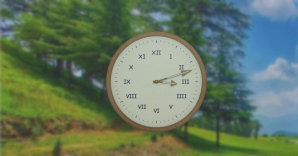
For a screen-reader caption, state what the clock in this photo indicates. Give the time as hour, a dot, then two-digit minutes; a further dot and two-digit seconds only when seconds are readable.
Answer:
3.12
